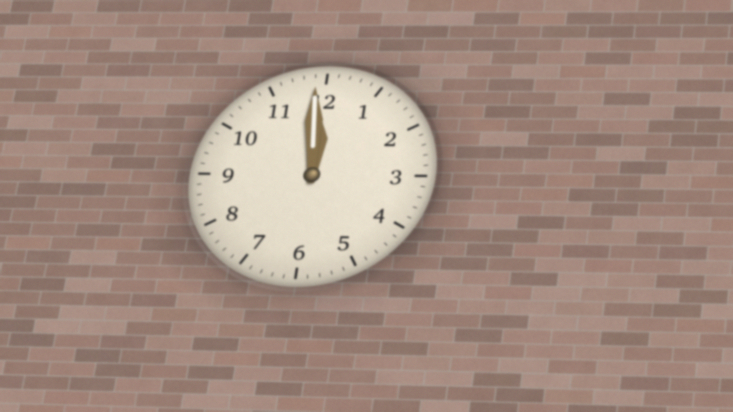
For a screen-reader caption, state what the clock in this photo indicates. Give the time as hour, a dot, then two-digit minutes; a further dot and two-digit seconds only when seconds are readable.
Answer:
11.59
